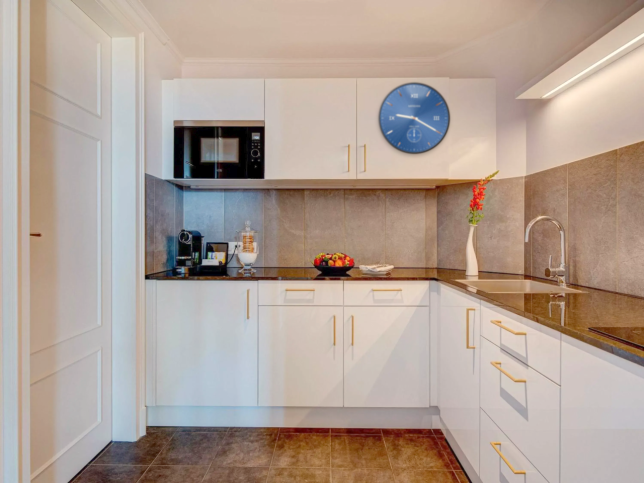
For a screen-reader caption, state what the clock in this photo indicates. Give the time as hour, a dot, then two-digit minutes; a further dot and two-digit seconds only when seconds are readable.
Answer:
9.20
